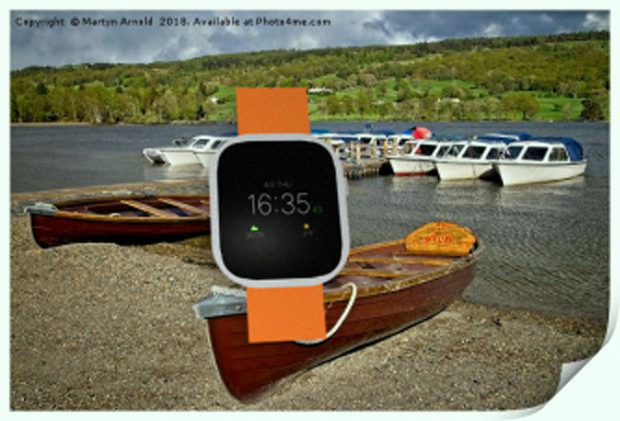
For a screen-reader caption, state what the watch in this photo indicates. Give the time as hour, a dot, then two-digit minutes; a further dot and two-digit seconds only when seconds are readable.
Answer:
16.35
